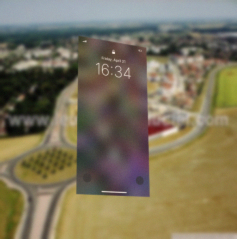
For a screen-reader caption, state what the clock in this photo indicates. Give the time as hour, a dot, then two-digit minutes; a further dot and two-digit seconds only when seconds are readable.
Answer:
16.34
